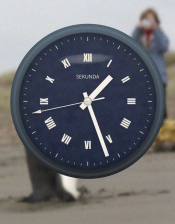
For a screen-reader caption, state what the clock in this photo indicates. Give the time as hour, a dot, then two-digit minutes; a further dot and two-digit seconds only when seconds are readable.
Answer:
1.26.43
